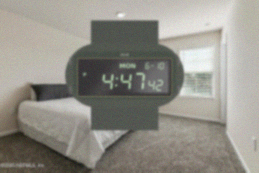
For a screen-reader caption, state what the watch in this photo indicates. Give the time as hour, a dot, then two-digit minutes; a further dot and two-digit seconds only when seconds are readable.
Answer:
4.47.42
